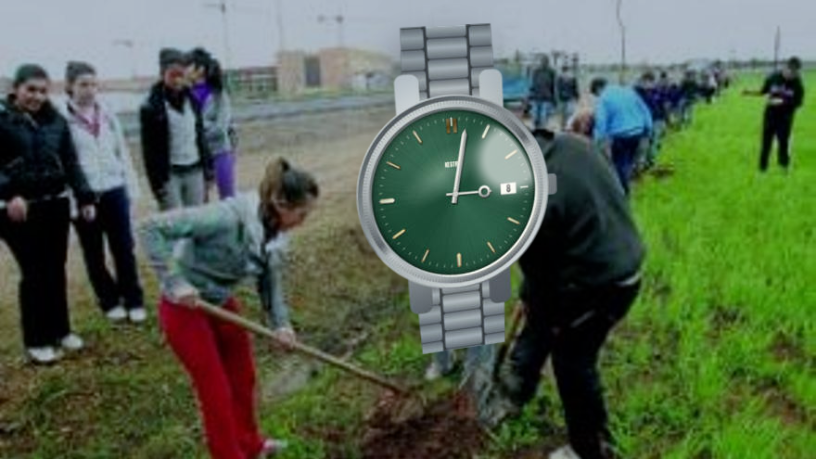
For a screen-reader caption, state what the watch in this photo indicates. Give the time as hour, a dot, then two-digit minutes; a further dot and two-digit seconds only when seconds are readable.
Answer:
3.02
